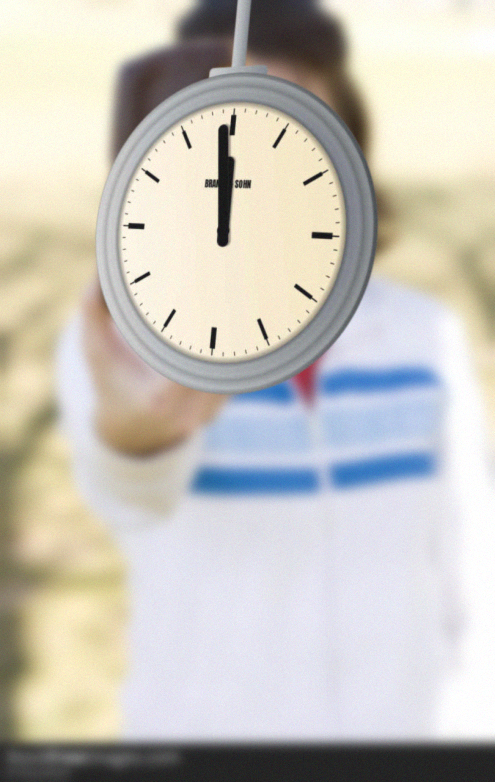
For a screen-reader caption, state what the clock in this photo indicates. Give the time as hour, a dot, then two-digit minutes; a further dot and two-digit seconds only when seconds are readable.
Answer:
11.59
